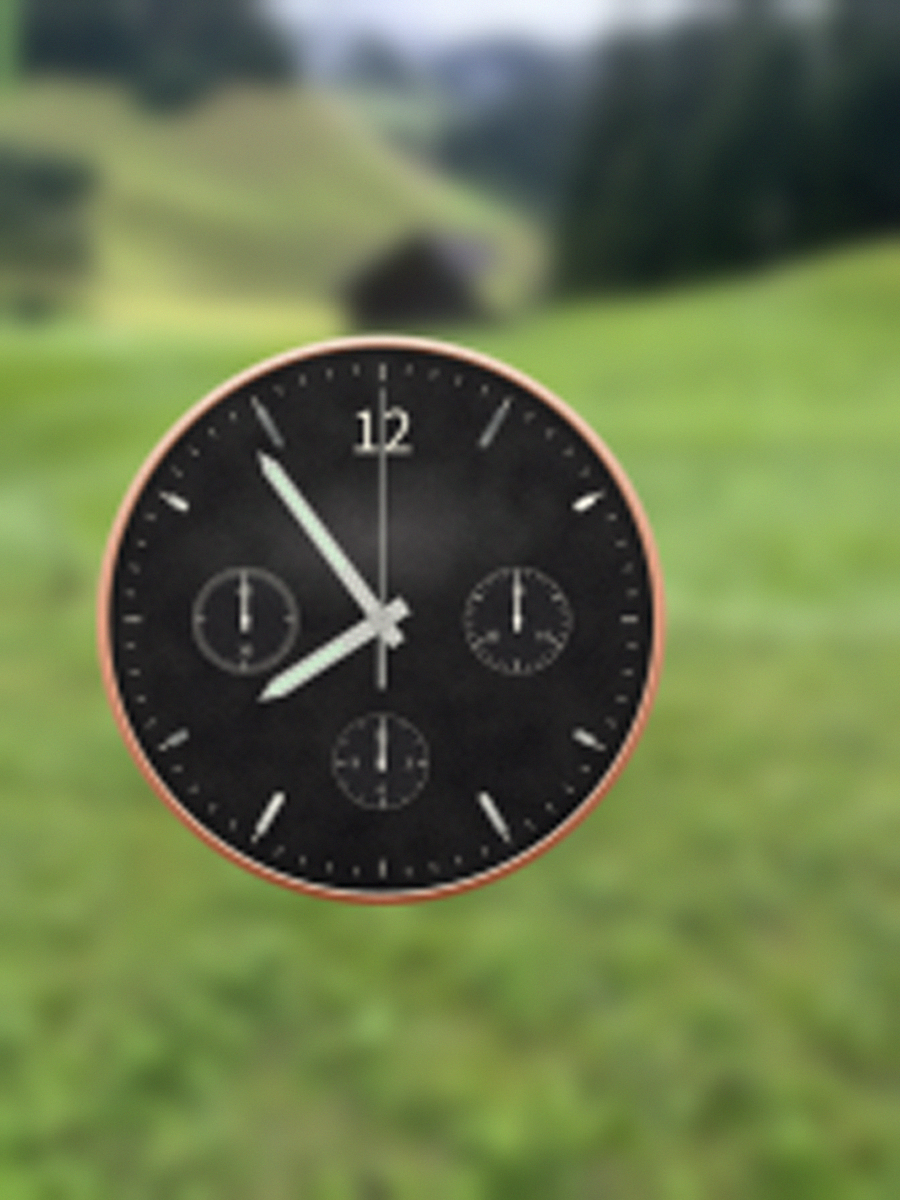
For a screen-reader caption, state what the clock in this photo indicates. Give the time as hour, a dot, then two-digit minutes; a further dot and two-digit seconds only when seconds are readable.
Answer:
7.54
